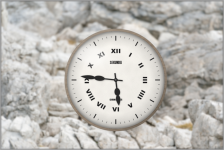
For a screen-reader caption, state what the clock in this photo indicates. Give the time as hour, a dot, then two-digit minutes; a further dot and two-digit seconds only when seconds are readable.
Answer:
5.46
